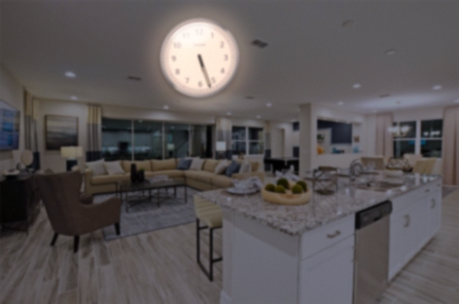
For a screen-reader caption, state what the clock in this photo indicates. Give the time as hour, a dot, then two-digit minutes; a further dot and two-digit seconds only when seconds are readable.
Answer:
5.27
